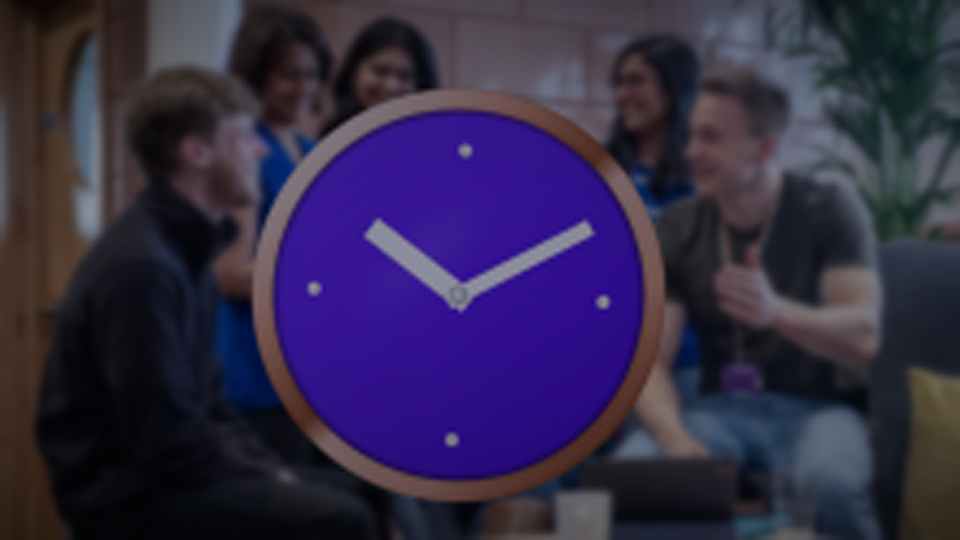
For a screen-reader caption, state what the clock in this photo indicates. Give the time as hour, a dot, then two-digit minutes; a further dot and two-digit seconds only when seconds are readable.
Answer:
10.10
